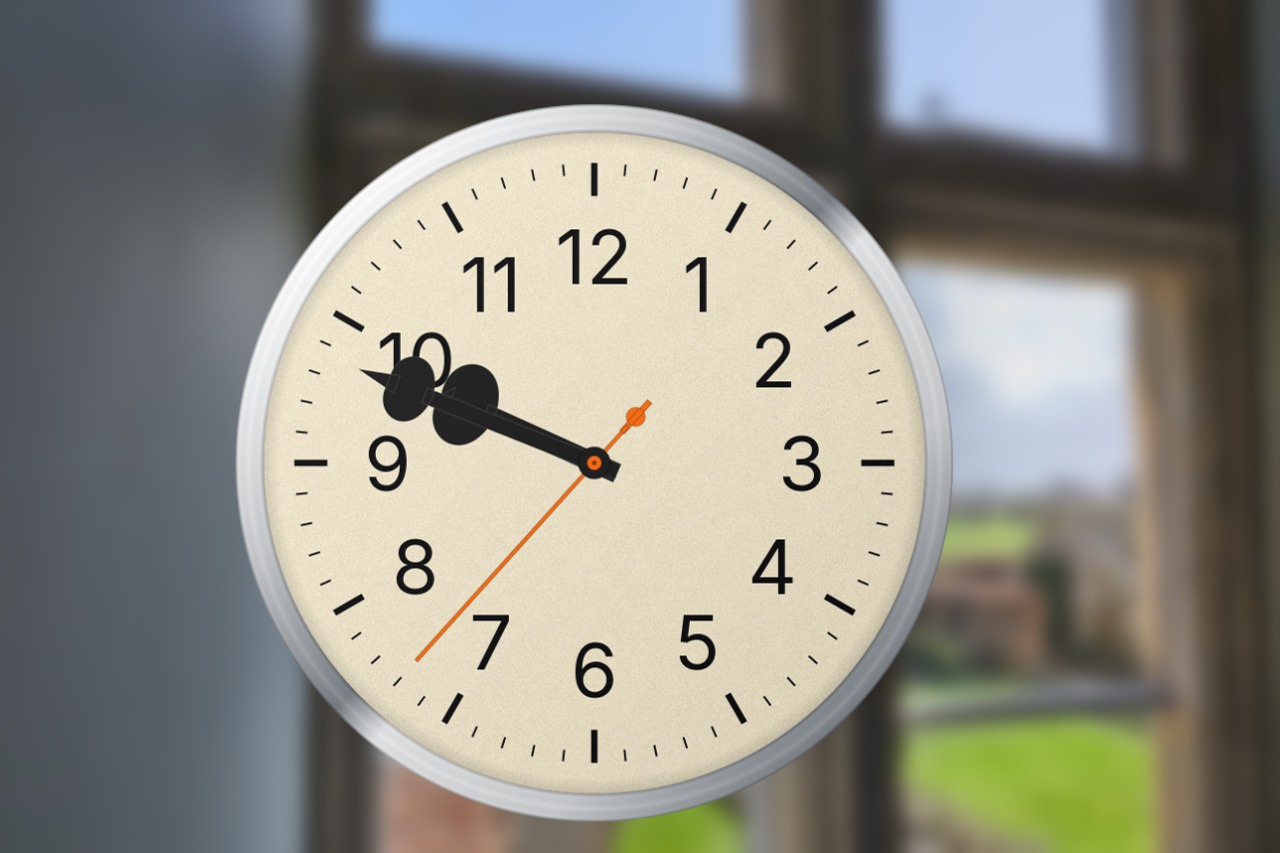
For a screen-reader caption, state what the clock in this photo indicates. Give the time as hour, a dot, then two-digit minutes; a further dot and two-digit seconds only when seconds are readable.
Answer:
9.48.37
